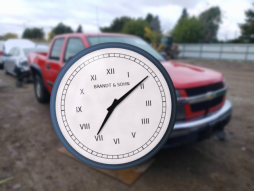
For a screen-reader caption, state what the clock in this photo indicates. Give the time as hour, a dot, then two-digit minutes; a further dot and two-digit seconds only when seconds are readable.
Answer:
7.09
